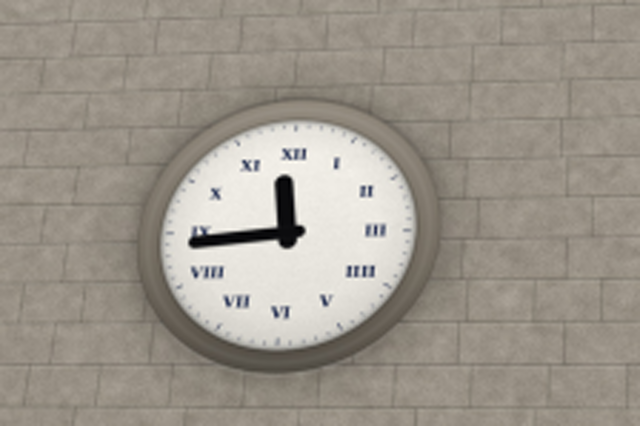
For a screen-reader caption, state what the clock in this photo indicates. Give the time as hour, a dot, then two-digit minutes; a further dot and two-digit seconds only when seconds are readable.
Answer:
11.44
